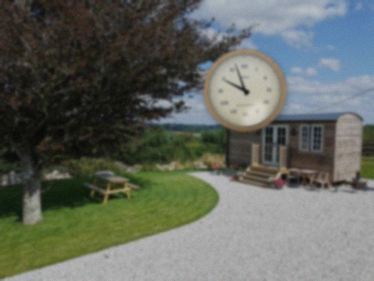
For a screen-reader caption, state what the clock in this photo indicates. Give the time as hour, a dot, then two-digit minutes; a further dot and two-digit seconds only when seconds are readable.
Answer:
9.57
